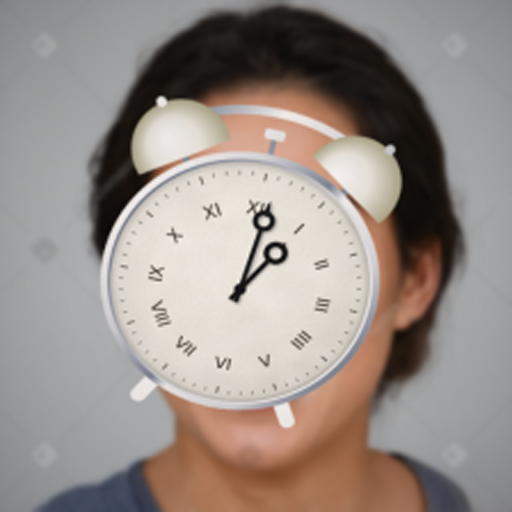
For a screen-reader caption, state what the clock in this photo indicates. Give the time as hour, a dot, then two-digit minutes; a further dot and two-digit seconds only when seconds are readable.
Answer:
1.01
